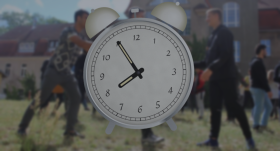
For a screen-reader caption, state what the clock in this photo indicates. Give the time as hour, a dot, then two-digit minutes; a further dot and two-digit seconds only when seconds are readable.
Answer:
7.55
